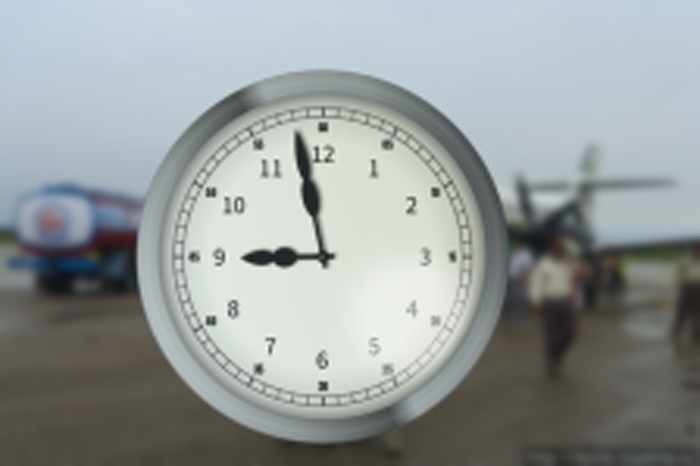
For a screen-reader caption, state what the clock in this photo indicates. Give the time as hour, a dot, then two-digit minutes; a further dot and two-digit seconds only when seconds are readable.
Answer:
8.58
